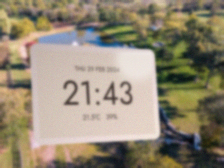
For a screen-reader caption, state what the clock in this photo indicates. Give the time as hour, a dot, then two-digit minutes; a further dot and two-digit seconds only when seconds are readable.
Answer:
21.43
